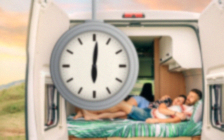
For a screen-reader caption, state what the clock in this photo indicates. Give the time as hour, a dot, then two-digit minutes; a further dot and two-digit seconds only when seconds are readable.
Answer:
6.01
